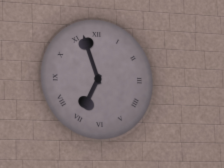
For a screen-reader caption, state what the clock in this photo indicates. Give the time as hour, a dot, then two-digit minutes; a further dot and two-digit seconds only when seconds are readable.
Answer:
6.57
